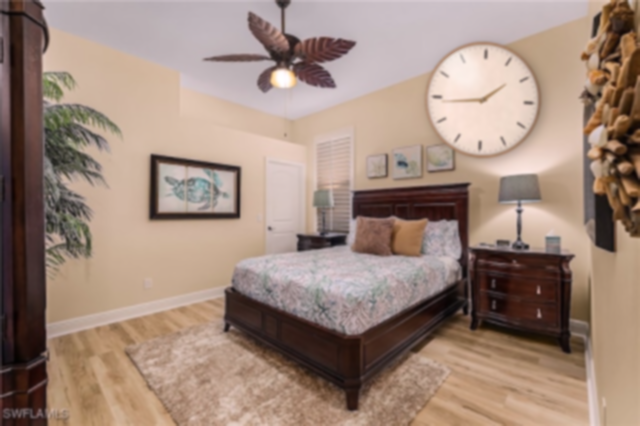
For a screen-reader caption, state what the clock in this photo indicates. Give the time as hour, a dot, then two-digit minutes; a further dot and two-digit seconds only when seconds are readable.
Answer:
1.44
